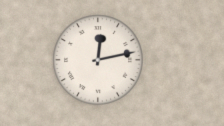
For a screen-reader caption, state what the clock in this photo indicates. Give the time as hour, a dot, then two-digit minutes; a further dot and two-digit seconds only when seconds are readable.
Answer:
12.13
